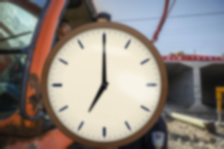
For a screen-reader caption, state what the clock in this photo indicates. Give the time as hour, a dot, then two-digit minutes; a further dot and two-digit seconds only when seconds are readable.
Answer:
7.00
